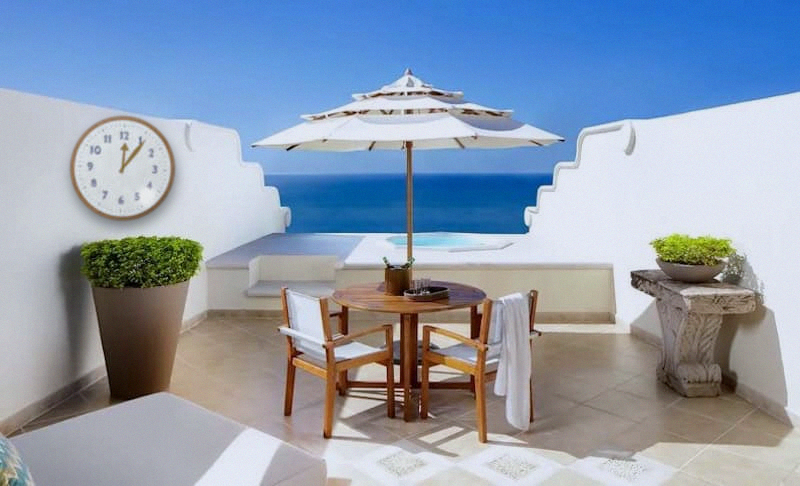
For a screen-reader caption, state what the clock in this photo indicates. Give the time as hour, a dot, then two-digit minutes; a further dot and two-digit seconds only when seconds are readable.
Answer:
12.06
